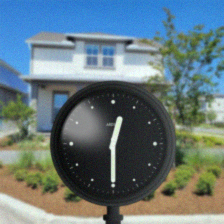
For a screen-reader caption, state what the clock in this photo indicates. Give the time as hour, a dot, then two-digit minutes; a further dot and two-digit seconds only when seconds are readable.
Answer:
12.30
